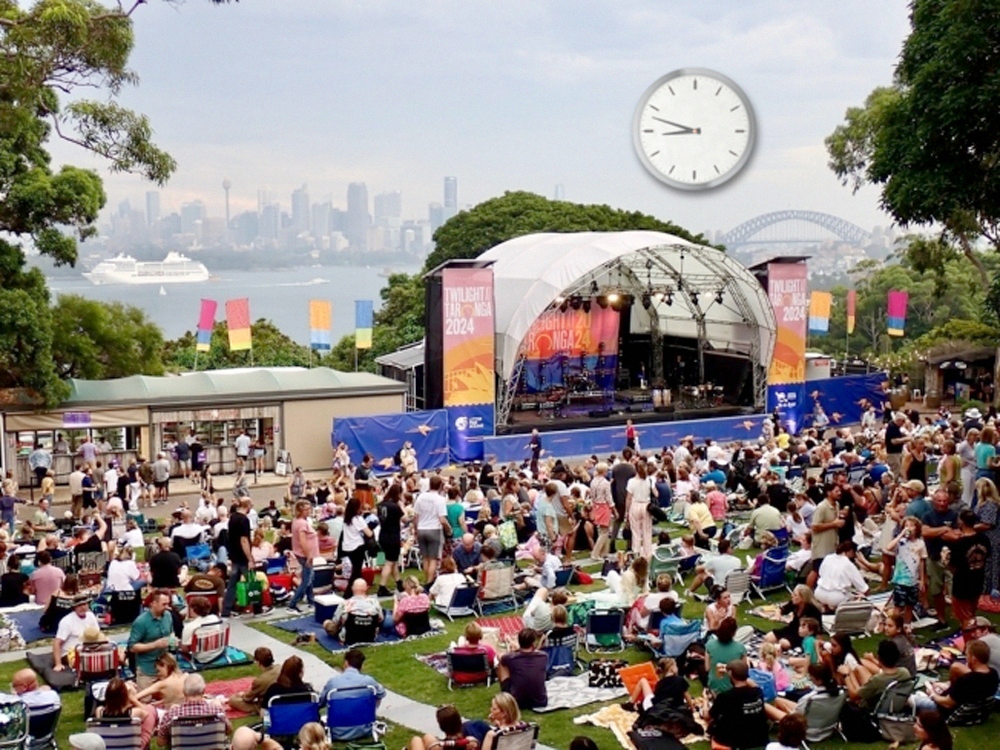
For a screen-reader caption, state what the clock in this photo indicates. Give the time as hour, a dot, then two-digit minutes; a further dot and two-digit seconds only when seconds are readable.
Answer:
8.48
